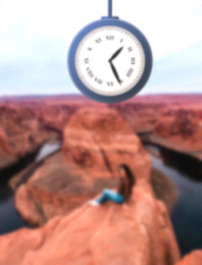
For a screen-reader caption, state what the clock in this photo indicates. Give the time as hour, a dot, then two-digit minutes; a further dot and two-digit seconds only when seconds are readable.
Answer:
1.26
